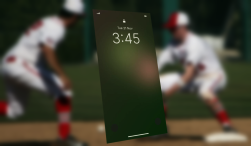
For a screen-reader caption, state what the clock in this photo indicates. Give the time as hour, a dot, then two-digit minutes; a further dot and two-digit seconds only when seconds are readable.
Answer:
3.45
